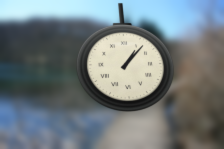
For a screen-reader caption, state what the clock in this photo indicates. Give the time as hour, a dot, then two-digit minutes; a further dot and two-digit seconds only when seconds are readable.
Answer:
1.07
